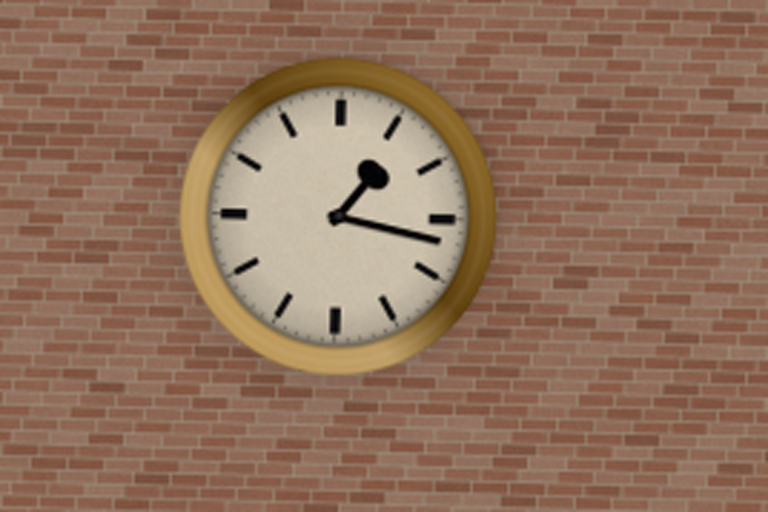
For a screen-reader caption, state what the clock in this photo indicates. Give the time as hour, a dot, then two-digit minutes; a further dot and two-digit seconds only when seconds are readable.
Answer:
1.17
